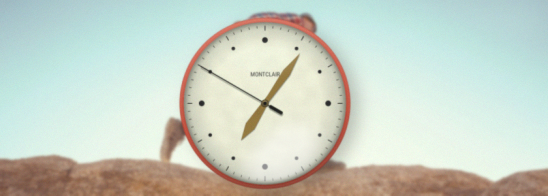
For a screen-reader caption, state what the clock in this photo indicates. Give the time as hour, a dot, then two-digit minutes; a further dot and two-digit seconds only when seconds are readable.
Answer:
7.05.50
